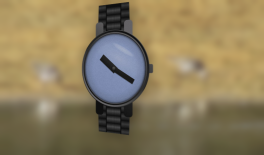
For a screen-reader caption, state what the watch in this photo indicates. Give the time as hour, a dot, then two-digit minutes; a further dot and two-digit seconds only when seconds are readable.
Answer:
10.20
